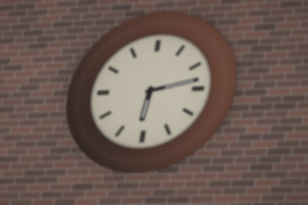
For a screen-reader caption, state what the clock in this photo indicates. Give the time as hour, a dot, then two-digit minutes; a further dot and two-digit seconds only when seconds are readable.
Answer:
6.13
